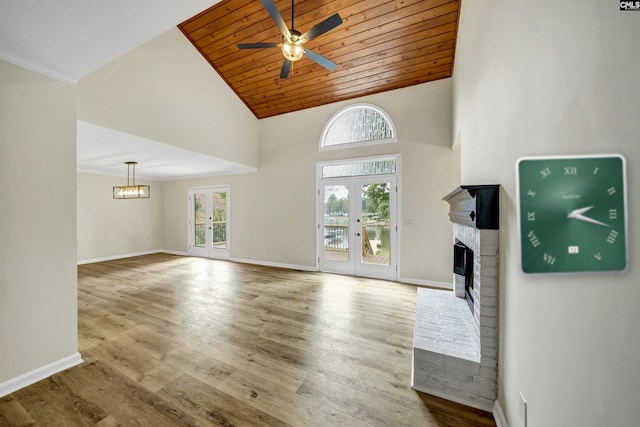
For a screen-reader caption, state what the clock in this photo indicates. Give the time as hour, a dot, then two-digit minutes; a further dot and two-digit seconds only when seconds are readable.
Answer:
2.18
